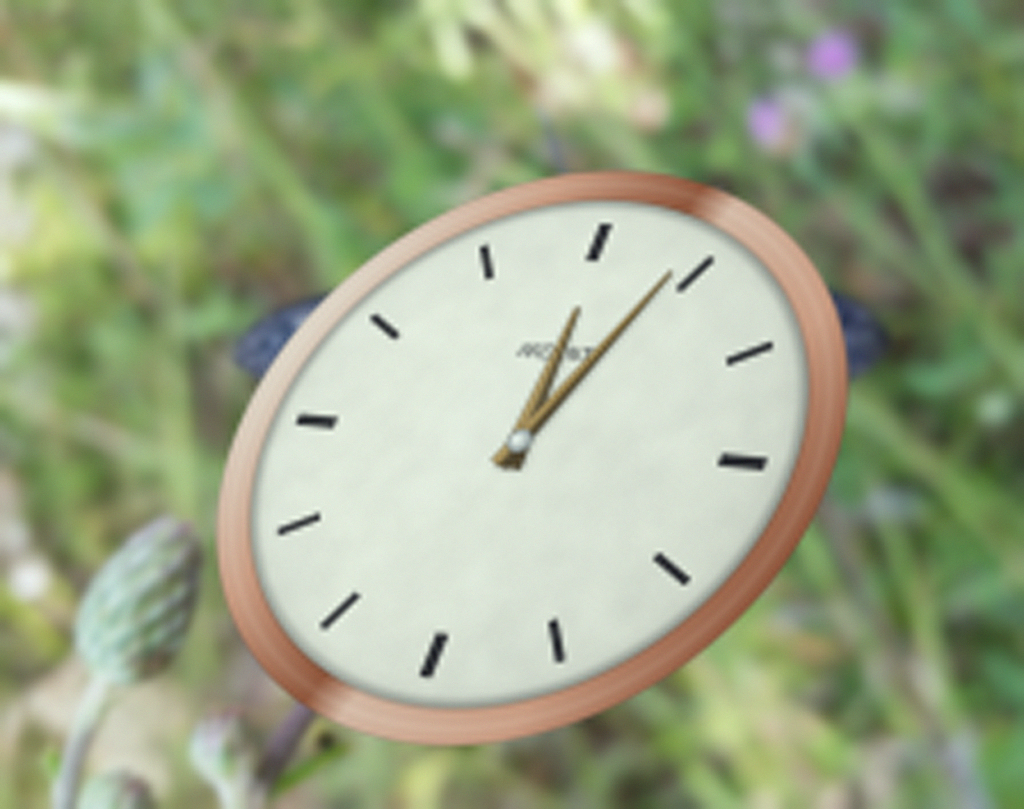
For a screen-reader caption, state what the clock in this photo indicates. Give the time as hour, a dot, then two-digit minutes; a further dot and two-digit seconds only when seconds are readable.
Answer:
12.04
